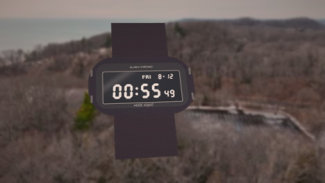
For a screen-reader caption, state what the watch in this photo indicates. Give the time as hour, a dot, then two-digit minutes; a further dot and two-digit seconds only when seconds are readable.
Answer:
0.55.49
